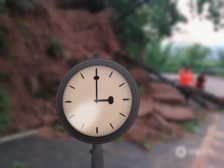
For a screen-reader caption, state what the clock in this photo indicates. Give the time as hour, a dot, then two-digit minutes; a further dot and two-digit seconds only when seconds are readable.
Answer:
3.00
